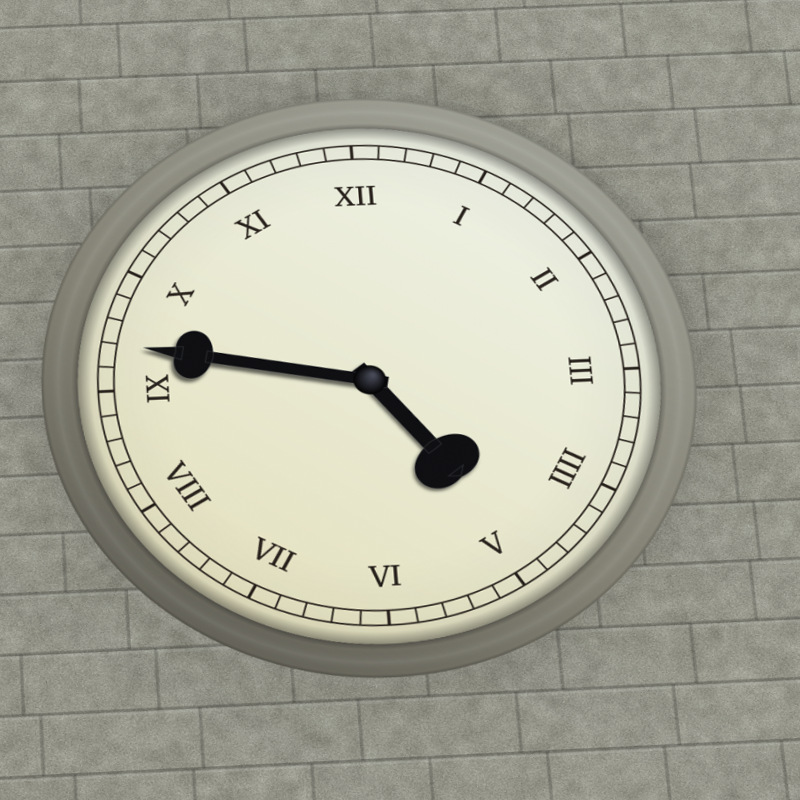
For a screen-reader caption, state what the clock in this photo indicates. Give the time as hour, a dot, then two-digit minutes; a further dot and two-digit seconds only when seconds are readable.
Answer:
4.47
